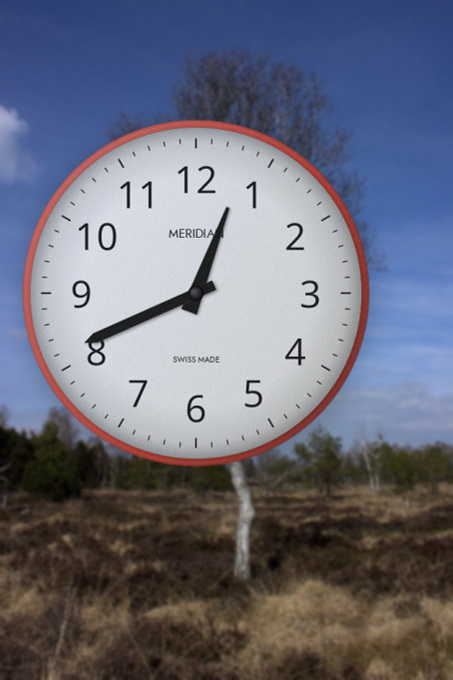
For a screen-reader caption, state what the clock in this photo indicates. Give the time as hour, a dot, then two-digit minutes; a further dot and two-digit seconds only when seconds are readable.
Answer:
12.41
